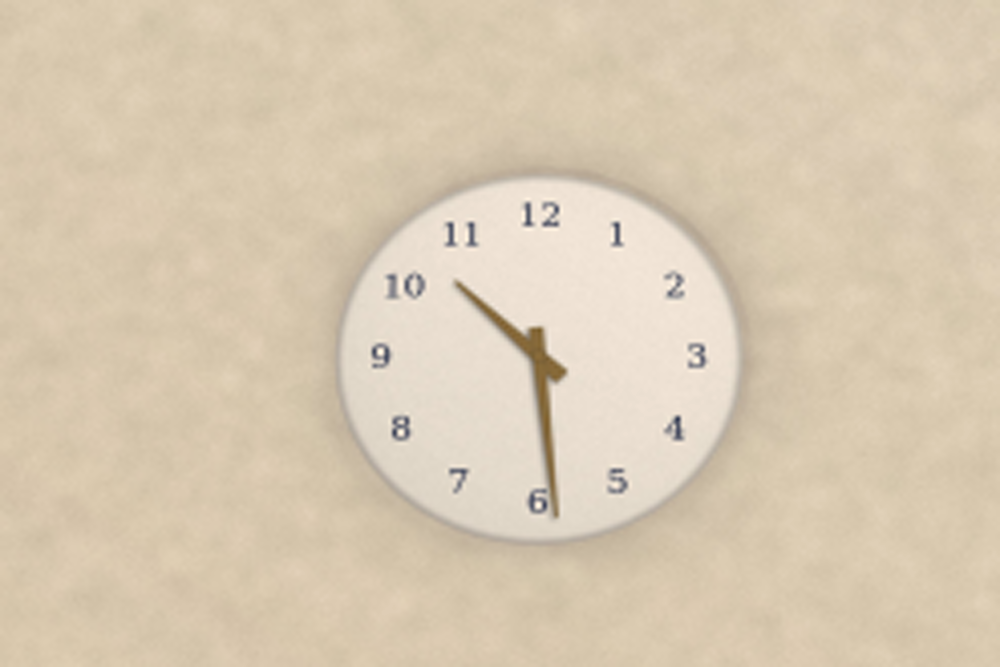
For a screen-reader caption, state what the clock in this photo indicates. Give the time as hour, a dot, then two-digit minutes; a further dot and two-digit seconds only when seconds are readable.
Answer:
10.29
